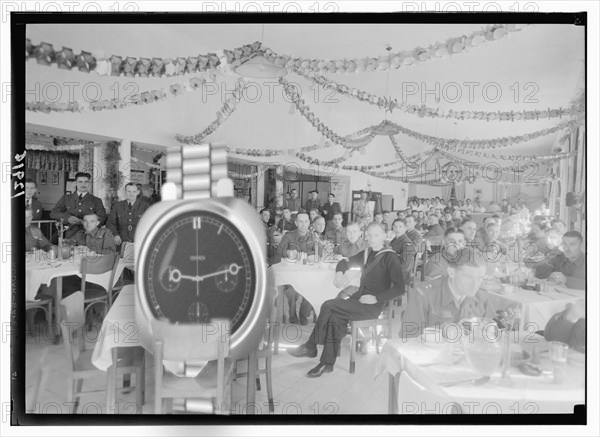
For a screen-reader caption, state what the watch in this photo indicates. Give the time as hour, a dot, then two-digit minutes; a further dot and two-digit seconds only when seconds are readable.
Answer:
9.13
